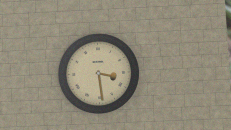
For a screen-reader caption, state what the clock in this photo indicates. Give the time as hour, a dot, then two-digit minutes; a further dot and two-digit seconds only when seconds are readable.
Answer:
3.29
